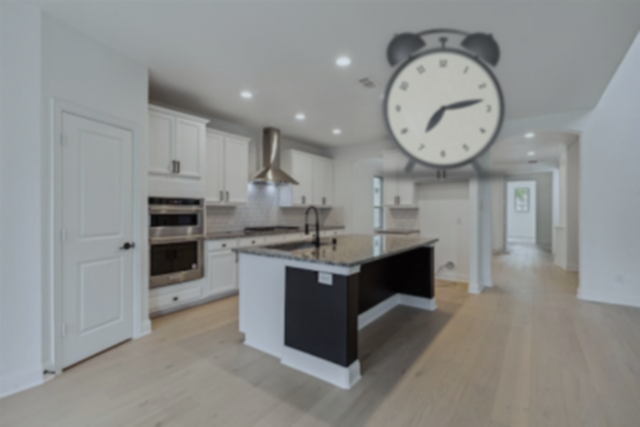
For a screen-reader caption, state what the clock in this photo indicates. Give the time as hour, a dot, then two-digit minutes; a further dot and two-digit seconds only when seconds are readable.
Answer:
7.13
